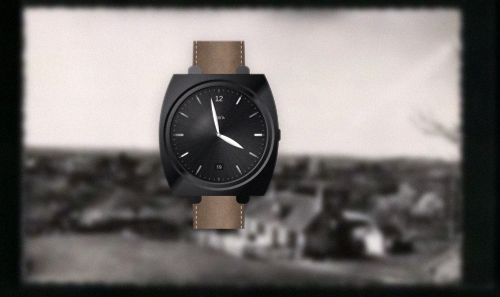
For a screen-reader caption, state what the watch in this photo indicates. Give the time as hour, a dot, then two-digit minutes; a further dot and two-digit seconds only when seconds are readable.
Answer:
3.58
